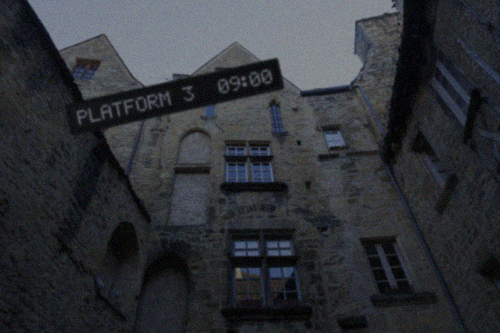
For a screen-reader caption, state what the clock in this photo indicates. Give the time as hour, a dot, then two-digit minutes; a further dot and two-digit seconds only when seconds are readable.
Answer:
9.00
